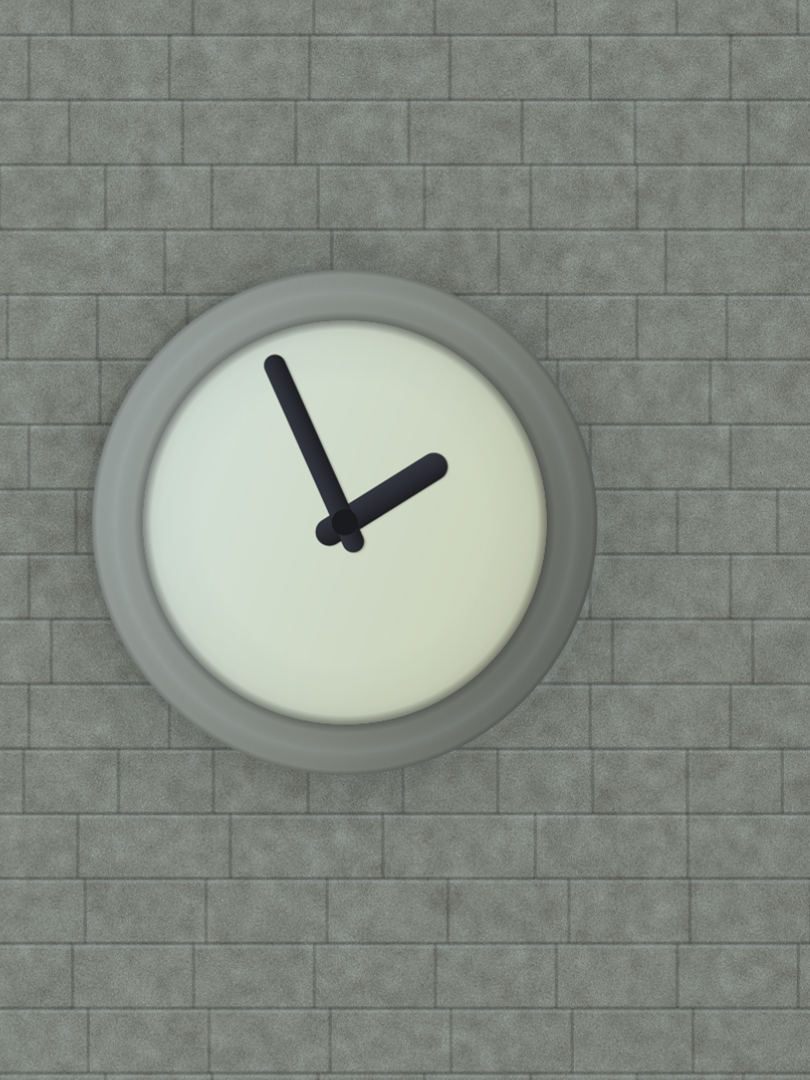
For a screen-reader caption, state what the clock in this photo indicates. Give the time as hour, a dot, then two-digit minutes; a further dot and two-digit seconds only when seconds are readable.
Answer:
1.56
